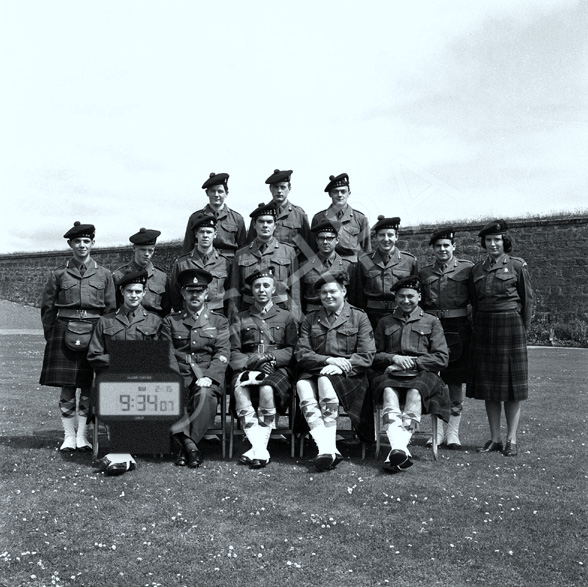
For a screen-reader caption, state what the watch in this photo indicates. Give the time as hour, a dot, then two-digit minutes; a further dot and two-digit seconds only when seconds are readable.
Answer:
9.34.07
